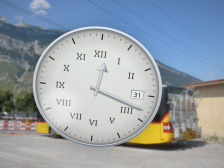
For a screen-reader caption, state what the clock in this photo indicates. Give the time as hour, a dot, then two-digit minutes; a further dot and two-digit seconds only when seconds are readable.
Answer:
12.18
